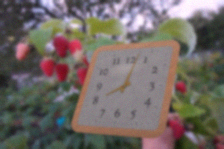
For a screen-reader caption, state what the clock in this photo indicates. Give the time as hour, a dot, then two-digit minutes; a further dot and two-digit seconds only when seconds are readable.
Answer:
8.02
